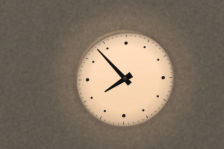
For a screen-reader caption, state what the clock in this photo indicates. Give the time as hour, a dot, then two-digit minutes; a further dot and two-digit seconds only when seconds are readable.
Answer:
7.53
